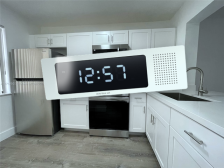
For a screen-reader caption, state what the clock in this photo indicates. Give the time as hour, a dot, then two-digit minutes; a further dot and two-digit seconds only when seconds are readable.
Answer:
12.57
